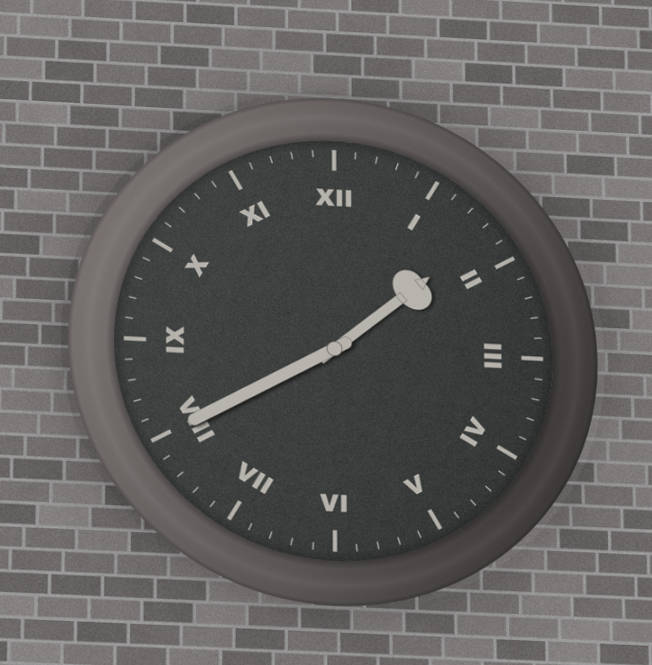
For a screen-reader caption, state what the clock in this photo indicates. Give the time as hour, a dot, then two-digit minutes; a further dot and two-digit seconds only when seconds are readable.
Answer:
1.40
